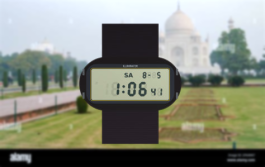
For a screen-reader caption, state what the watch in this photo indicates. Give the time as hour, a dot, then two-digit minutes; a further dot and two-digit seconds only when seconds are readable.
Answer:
1.06.41
